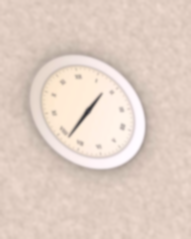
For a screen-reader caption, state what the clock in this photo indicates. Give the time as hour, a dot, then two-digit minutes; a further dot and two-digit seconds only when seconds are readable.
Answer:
1.38
